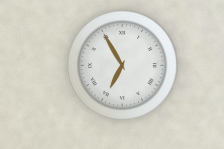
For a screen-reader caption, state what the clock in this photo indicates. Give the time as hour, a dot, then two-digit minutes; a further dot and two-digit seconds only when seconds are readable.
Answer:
6.55
